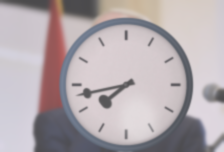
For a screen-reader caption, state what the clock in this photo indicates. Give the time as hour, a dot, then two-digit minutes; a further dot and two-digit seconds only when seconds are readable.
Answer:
7.43
